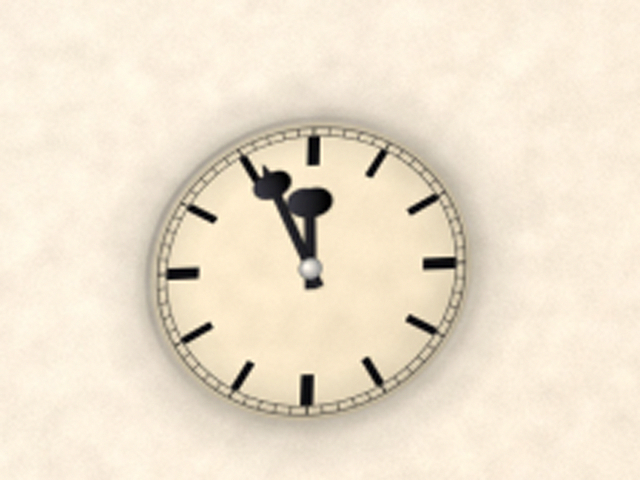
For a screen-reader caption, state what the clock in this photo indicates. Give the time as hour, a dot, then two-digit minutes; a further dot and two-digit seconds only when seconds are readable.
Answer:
11.56
